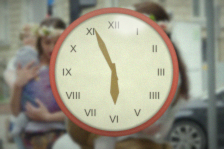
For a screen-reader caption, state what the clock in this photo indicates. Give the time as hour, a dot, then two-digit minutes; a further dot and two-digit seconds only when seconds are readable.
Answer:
5.56
